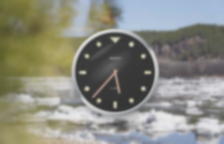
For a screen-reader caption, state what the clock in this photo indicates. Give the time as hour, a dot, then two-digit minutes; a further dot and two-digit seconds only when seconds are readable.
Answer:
5.37
